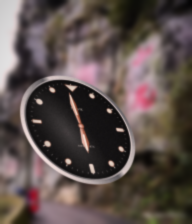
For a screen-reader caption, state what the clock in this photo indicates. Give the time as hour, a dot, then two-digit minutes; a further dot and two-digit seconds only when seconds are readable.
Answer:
5.59
